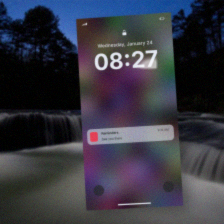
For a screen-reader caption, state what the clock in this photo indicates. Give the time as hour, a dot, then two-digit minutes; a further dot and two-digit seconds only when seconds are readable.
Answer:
8.27
